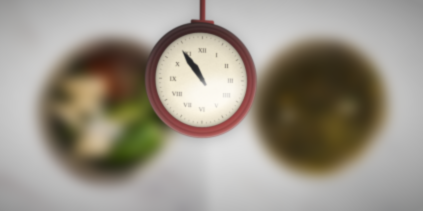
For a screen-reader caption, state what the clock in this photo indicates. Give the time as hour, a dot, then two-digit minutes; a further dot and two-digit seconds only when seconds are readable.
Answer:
10.54
